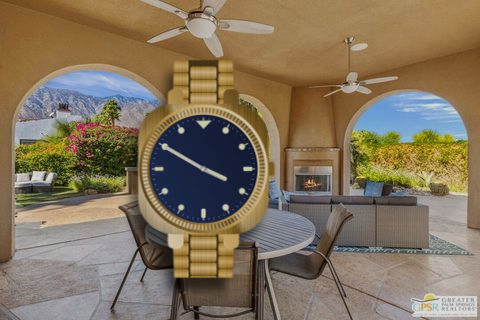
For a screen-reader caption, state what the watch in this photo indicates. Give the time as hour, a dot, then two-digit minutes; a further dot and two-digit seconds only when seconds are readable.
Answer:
3.50
